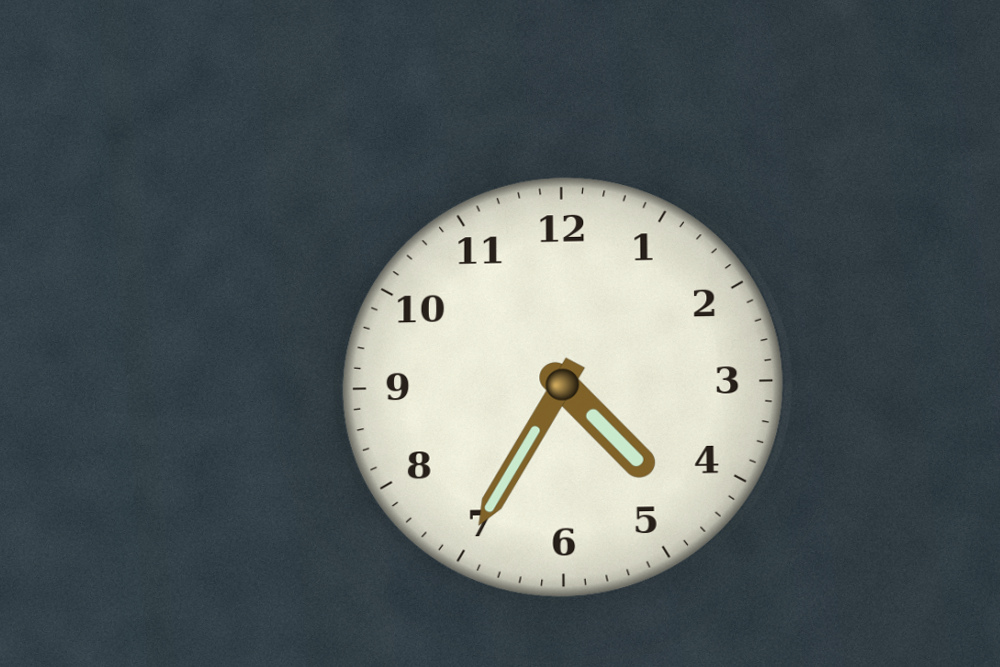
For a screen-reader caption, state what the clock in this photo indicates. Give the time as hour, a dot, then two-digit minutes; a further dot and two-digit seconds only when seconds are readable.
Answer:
4.35
